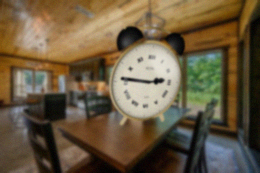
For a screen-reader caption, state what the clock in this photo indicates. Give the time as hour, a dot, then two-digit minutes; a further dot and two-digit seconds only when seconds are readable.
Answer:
2.46
